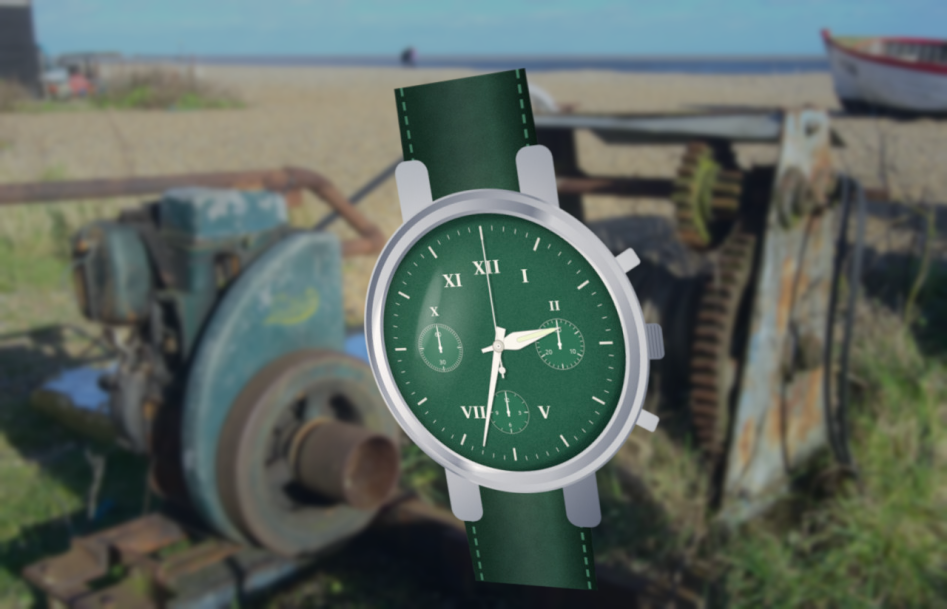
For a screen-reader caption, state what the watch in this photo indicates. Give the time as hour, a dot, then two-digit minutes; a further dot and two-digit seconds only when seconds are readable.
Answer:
2.33
